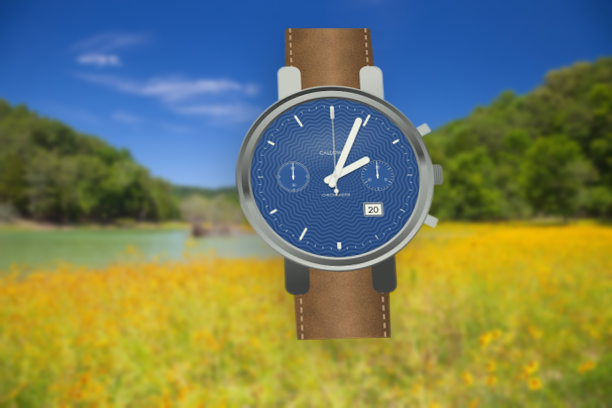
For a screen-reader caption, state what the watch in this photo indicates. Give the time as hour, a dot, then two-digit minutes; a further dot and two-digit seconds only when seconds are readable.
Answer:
2.04
